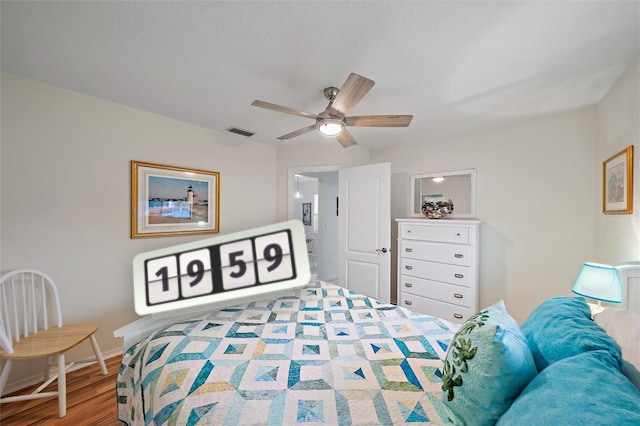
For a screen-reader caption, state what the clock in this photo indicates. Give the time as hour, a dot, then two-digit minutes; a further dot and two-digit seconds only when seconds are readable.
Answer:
19.59
